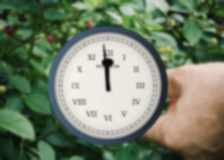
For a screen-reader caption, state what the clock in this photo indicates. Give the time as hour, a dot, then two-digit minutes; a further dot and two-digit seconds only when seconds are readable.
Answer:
11.59
